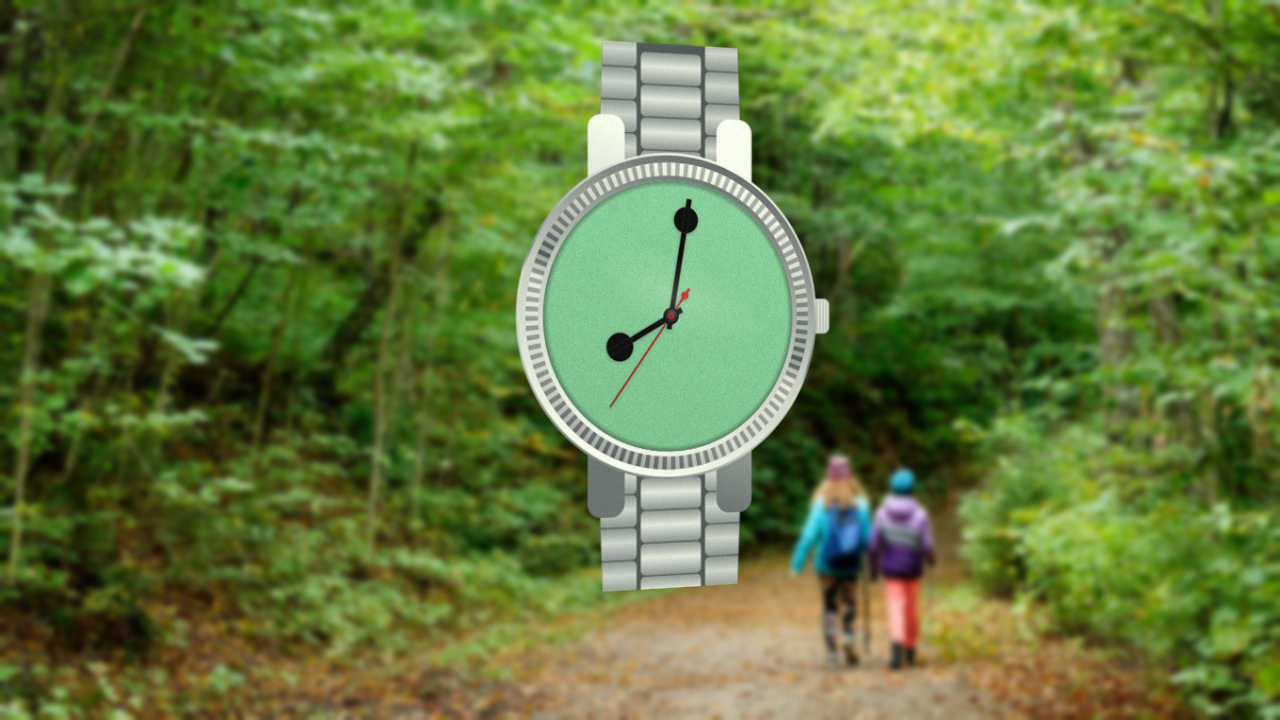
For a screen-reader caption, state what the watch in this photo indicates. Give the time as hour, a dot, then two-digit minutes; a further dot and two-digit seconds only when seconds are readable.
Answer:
8.01.36
